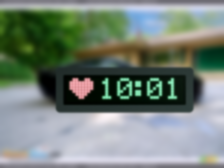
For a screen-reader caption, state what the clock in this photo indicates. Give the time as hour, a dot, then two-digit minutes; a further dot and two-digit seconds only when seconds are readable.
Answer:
10.01
